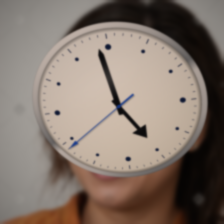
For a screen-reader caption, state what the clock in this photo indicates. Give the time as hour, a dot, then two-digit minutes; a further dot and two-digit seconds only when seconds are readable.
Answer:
4.58.39
